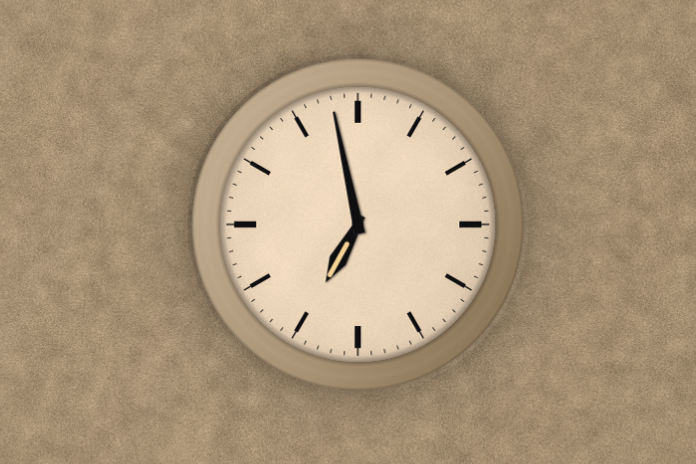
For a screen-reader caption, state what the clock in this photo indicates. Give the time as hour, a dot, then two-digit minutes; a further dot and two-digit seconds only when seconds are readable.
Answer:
6.58
